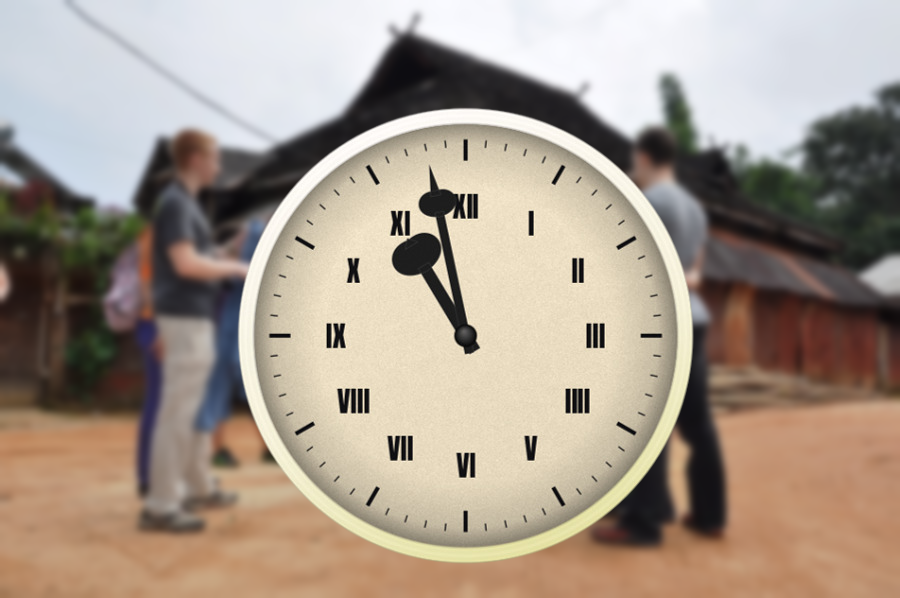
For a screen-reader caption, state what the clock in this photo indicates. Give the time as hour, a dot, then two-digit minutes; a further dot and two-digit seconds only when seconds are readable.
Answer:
10.58
